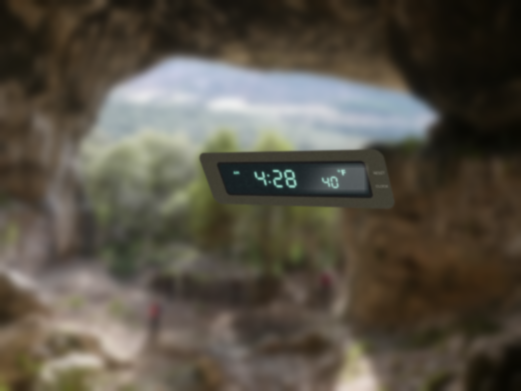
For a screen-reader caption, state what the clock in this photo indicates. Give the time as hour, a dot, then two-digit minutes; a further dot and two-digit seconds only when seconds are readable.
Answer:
4.28
